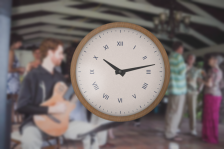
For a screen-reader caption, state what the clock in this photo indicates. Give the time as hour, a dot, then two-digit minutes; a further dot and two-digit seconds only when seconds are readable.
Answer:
10.13
